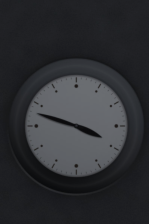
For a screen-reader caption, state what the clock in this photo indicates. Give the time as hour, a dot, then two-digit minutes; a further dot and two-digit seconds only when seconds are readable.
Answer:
3.48
